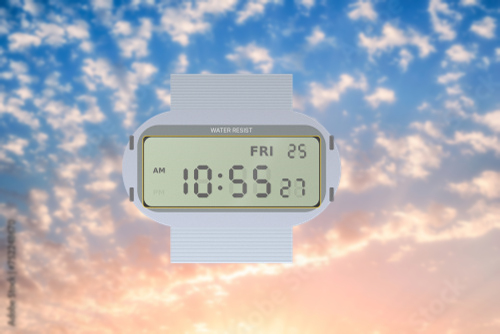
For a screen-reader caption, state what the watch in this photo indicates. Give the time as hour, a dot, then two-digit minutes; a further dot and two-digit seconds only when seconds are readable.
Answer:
10.55.27
